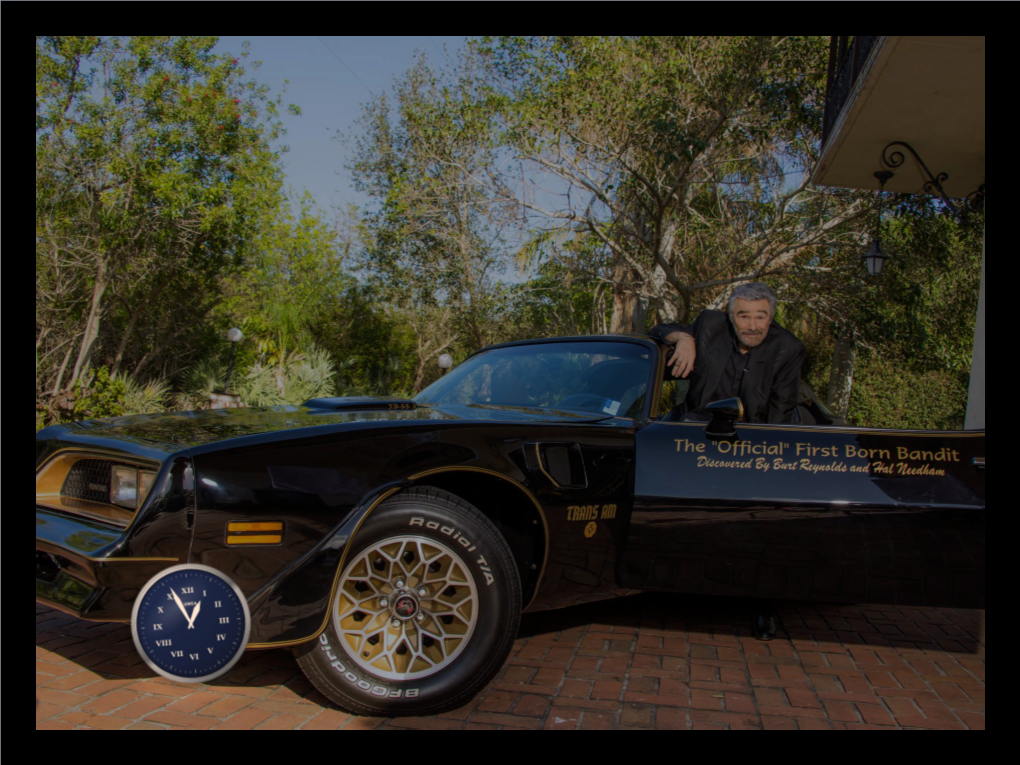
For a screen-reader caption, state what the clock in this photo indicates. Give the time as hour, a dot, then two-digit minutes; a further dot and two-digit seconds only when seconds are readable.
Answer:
12.56
